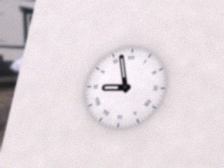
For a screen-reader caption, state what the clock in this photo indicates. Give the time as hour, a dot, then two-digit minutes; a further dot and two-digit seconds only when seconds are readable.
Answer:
8.57
